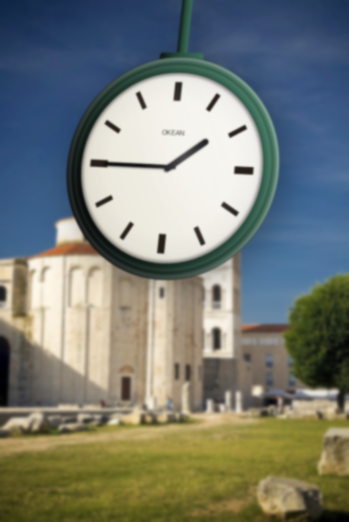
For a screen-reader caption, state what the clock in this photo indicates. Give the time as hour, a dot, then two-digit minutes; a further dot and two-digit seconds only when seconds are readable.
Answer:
1.45
